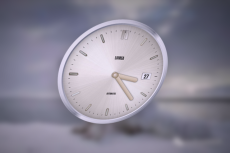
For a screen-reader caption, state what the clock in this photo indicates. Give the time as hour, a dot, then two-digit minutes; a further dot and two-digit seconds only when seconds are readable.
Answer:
3.23
